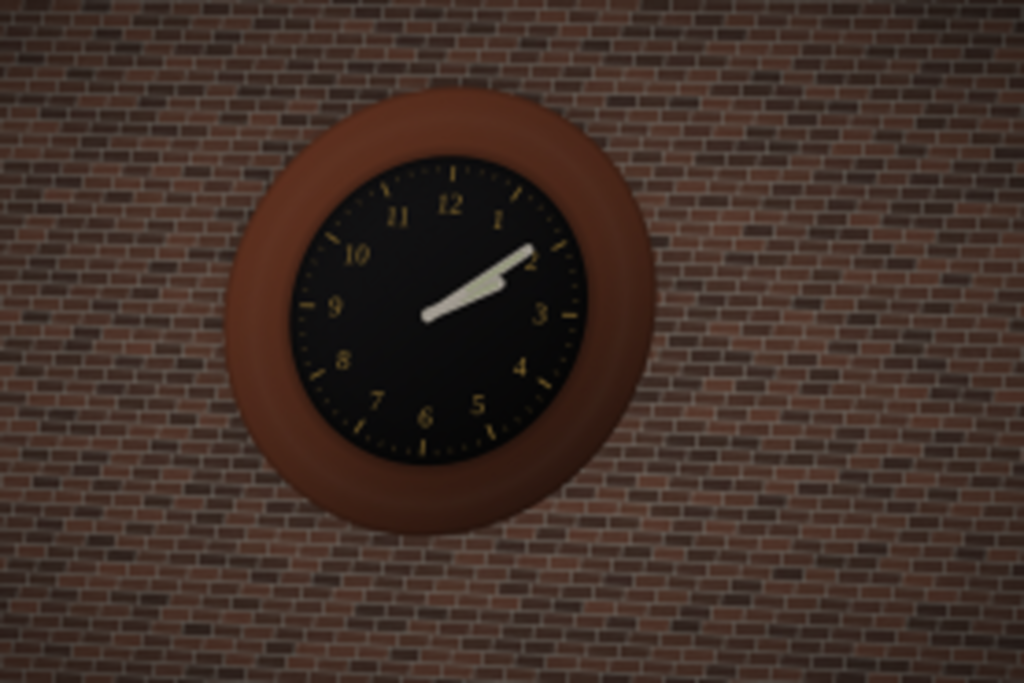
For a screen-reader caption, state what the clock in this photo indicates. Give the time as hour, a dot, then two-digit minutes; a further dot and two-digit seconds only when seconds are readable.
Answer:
2.09
